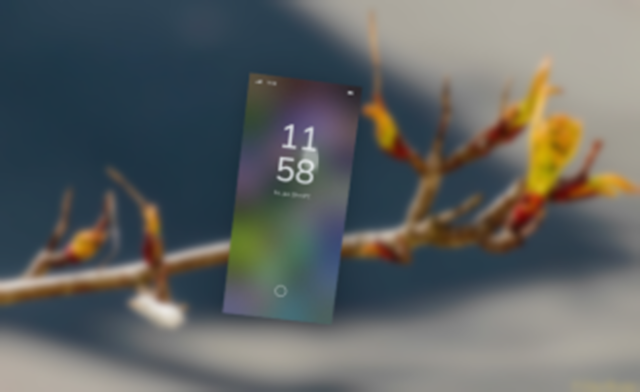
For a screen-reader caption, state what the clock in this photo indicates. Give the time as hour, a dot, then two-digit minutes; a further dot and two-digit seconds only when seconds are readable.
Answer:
11.58
